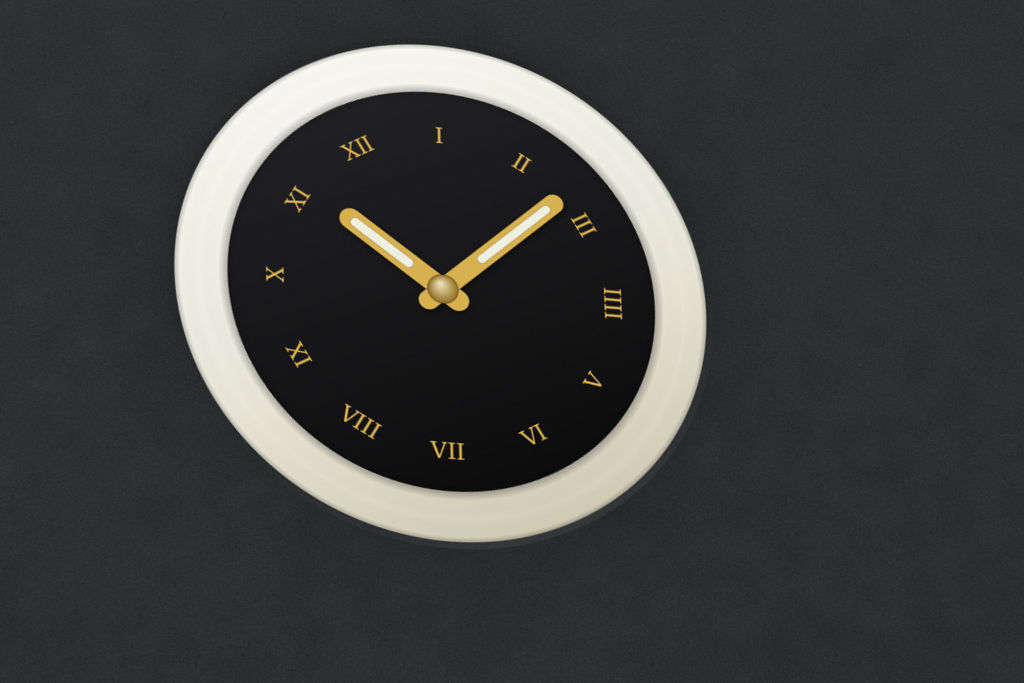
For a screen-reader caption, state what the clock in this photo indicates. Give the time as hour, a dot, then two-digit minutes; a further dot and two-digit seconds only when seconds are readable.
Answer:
11.13
